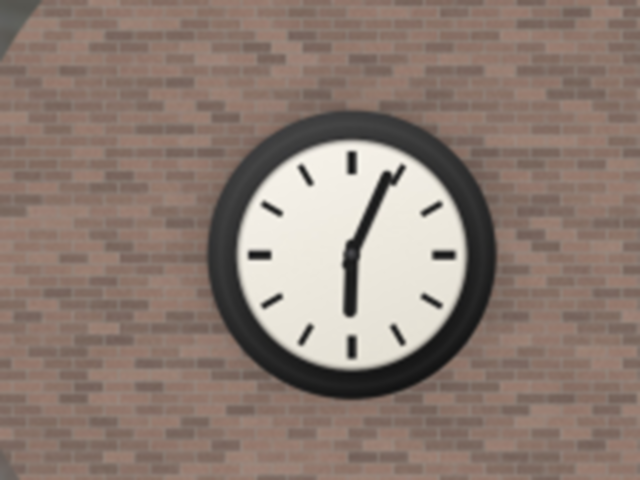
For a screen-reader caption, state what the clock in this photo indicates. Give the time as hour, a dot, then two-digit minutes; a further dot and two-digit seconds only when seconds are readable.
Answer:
6.04
